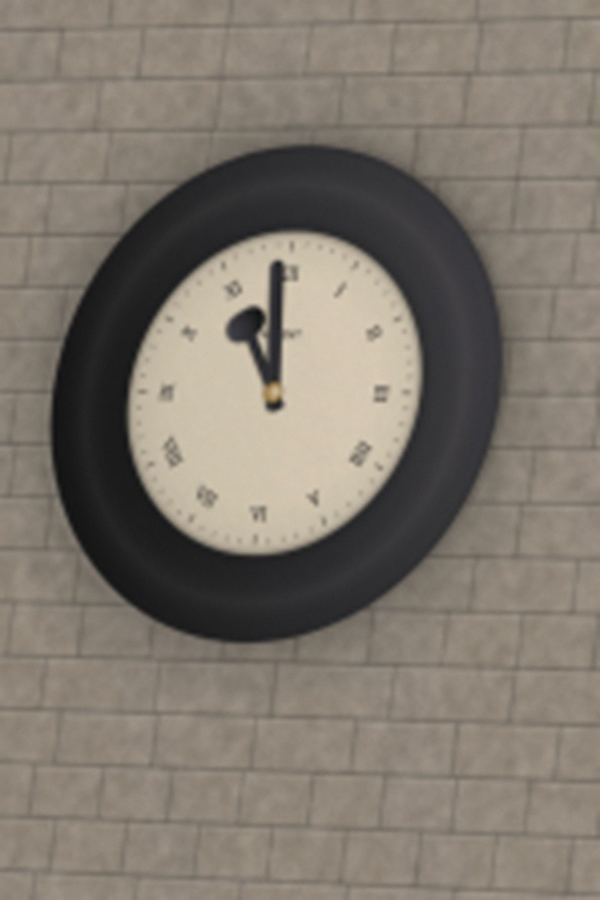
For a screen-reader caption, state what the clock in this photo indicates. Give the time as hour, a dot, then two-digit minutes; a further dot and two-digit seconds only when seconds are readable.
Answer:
10.59
